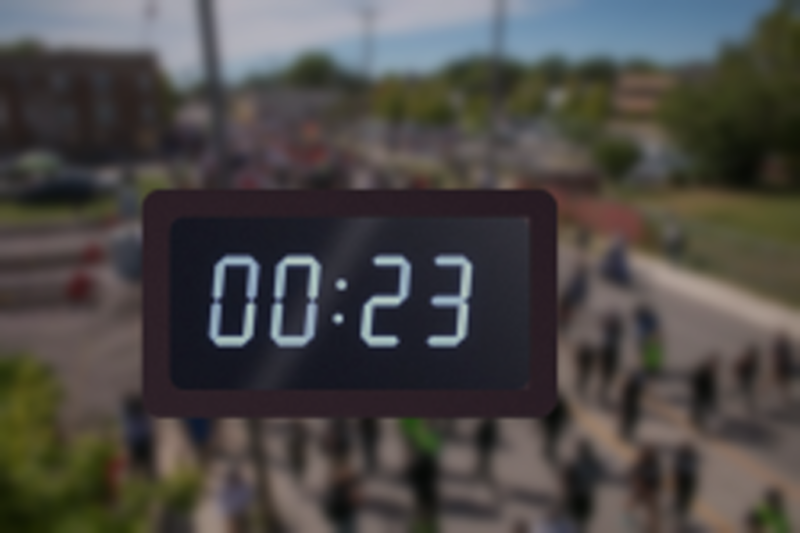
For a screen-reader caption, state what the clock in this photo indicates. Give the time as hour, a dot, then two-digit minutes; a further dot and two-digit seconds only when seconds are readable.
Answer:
0.23
